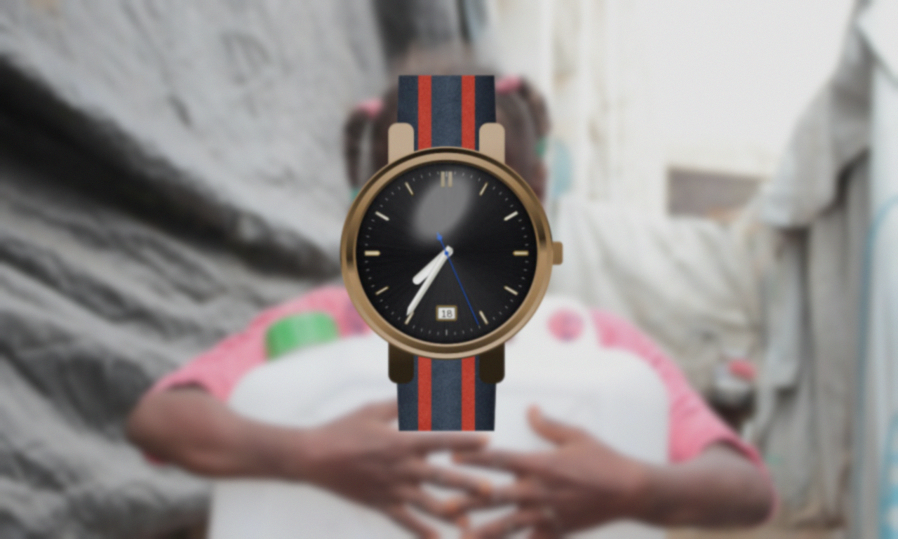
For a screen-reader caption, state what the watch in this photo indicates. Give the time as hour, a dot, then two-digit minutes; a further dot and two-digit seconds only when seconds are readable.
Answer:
7.35.26
